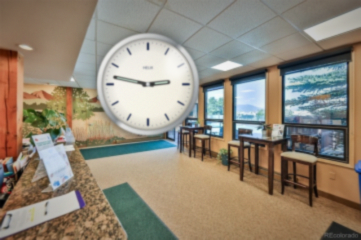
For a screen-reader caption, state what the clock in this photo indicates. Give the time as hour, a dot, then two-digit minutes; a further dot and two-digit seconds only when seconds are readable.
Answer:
2.47
